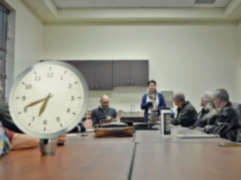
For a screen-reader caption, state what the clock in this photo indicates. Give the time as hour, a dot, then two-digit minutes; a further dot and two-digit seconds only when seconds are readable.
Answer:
6.41
